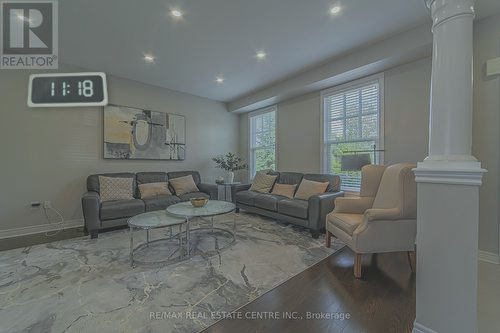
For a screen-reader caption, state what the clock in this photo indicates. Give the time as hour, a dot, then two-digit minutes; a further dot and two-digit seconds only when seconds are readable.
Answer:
11.18
